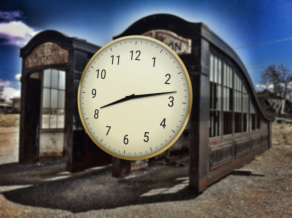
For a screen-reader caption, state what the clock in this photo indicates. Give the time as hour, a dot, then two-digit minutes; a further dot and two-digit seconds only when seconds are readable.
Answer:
8.13
